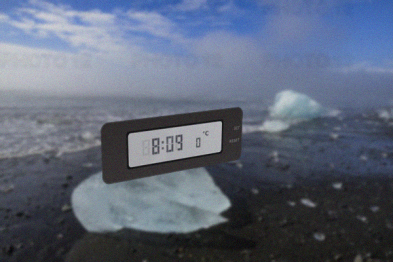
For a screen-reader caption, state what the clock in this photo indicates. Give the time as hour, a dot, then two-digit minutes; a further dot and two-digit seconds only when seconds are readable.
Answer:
8.09
